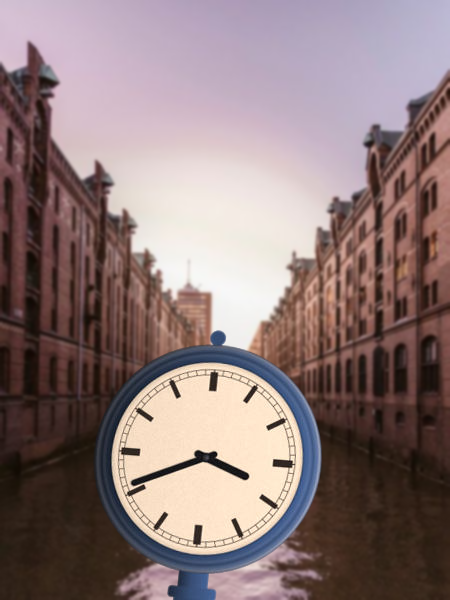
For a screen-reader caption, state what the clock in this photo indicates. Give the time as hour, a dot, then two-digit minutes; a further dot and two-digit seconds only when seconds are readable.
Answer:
3.41
